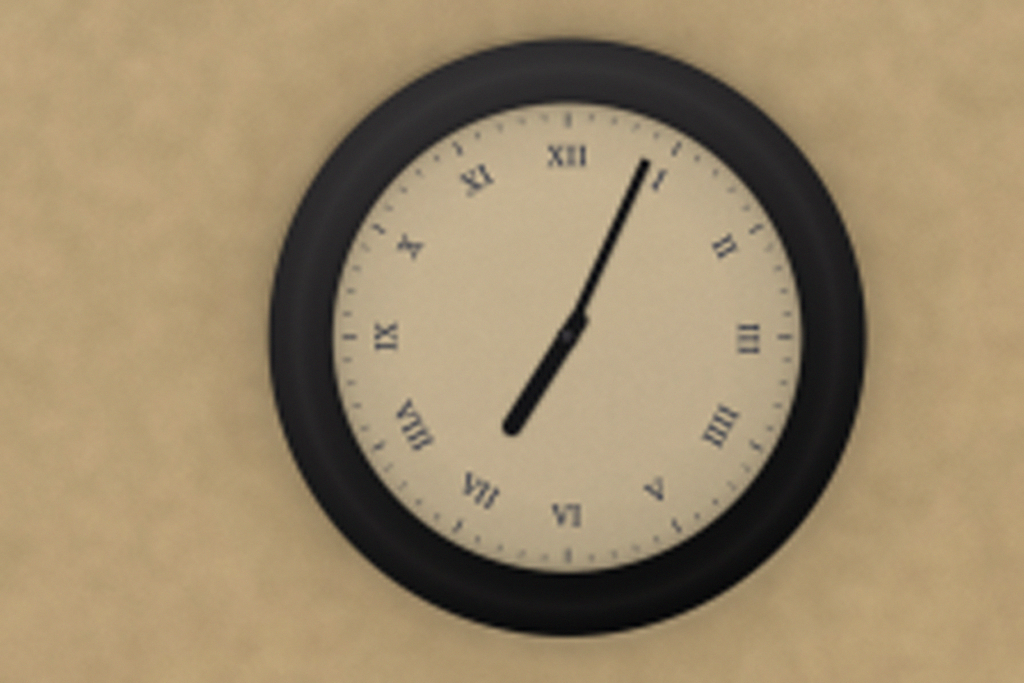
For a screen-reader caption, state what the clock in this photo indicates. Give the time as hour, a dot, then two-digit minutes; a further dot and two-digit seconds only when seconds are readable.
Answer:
7.04
